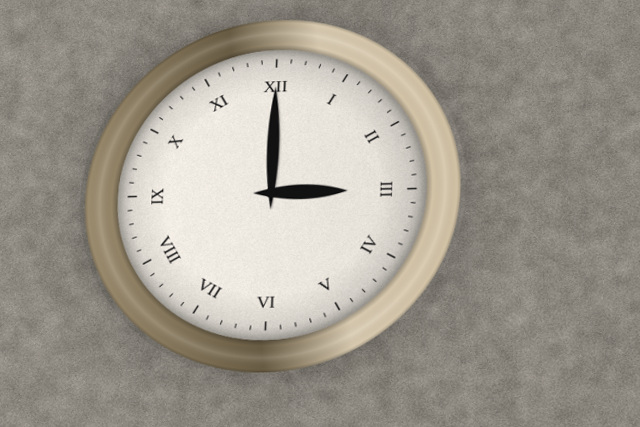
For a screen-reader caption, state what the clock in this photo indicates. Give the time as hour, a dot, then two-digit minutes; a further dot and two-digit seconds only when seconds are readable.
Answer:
3.00
